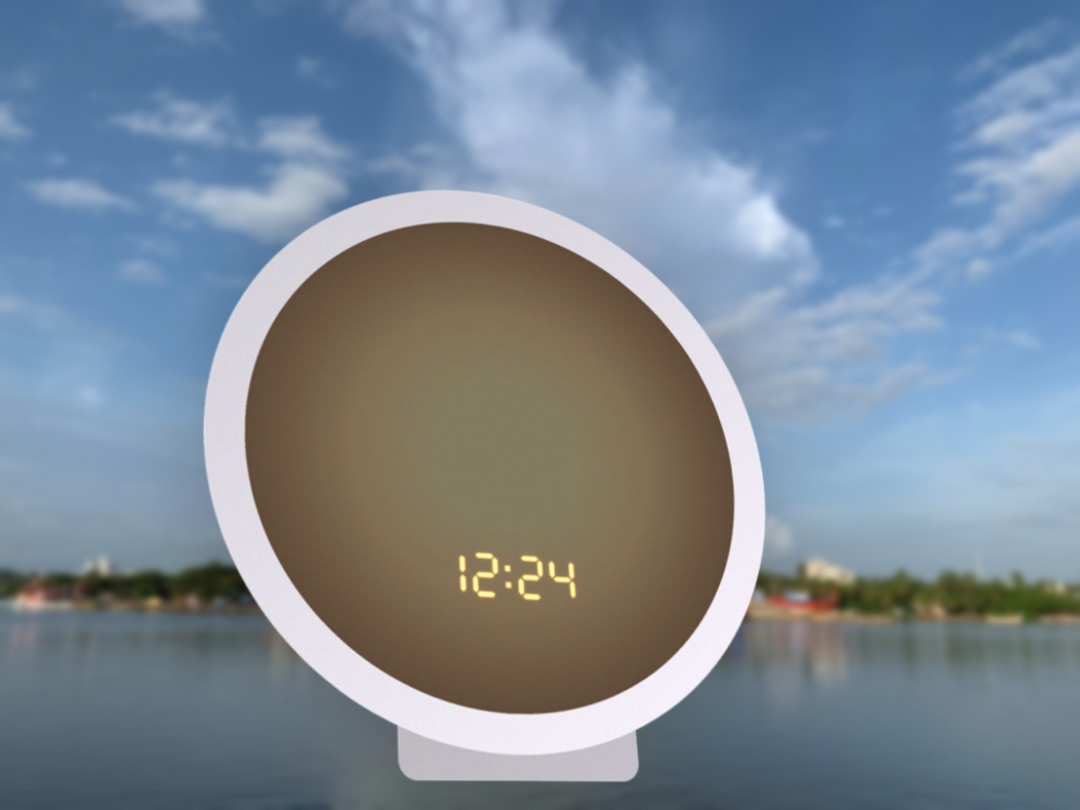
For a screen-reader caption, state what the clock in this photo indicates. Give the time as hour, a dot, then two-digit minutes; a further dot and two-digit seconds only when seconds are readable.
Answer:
12.24
